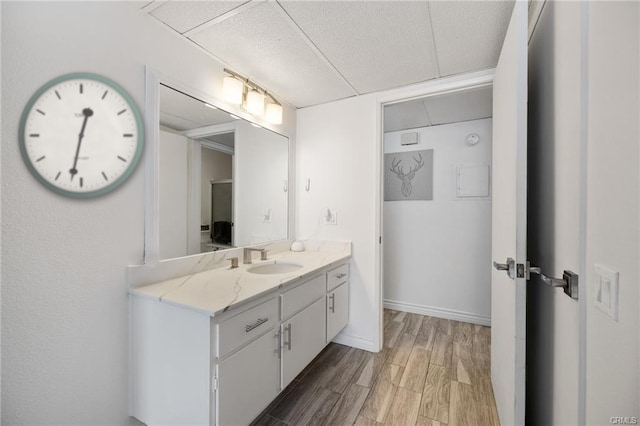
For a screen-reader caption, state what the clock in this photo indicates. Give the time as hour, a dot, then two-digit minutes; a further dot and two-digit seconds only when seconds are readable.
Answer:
12.32
